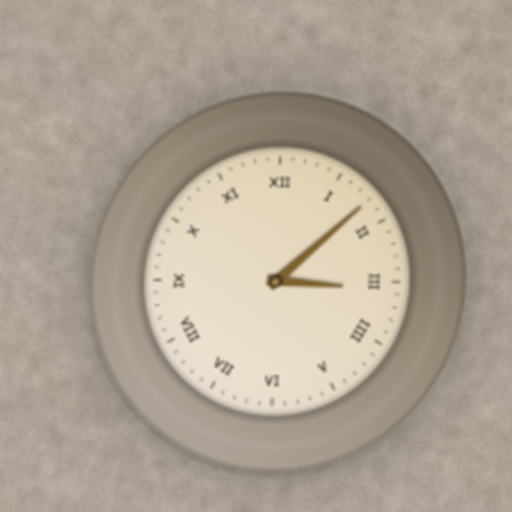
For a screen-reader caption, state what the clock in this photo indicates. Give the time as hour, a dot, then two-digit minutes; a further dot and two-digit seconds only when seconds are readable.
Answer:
3.08
